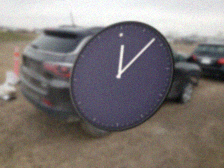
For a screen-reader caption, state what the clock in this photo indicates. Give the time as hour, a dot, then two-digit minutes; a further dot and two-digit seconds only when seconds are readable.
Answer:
12.08
